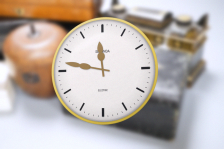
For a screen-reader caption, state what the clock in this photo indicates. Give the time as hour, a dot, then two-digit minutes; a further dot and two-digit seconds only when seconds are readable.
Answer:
11.47
